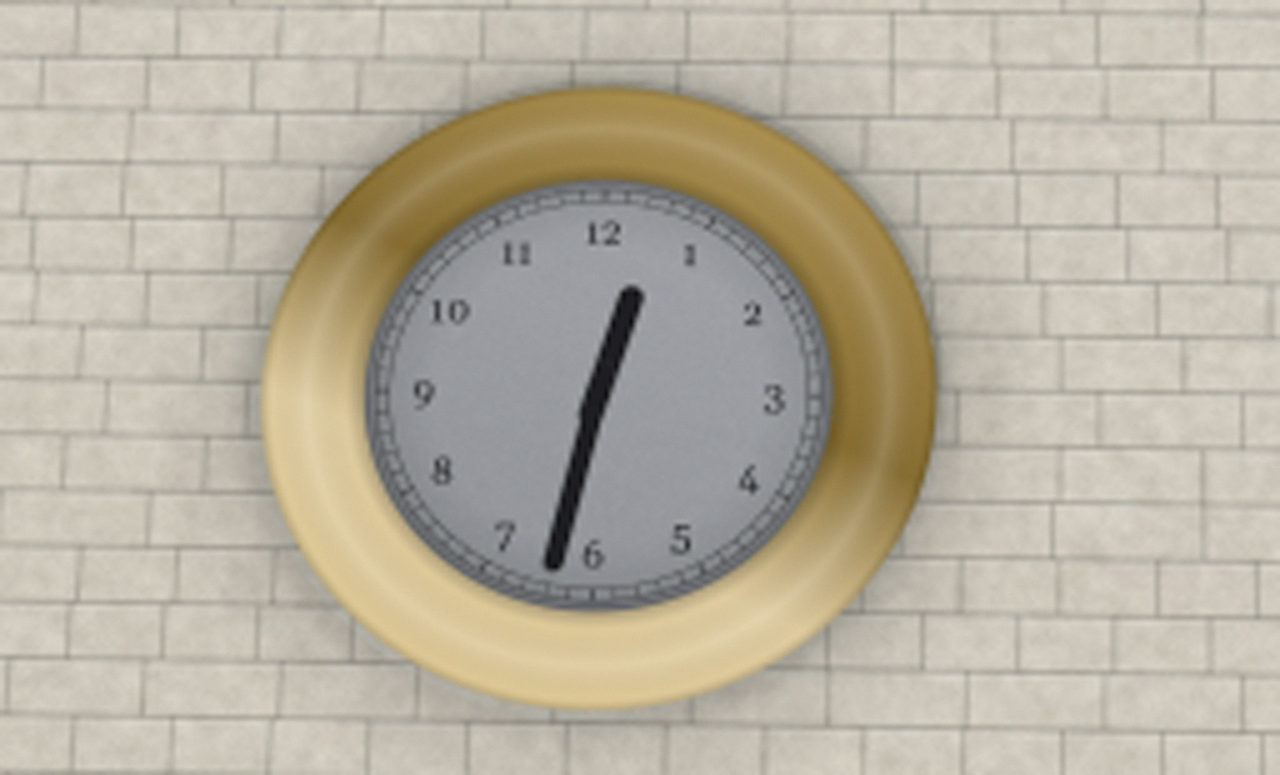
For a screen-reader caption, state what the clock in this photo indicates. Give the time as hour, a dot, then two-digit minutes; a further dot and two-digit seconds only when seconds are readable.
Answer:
12.32
